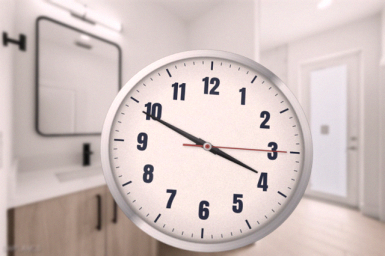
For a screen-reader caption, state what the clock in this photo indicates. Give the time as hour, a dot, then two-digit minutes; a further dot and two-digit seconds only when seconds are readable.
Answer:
3.49.15
